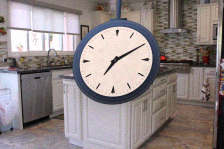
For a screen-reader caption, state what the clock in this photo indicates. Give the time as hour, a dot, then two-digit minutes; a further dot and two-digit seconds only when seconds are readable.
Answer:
7.10
